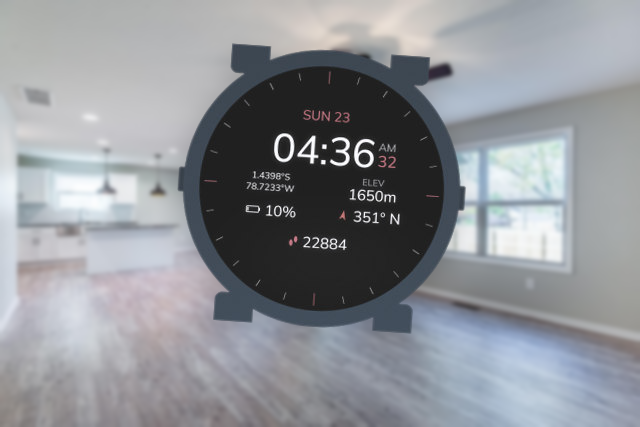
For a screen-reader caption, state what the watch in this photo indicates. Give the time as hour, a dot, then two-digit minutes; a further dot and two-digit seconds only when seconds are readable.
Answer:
4.36.32
